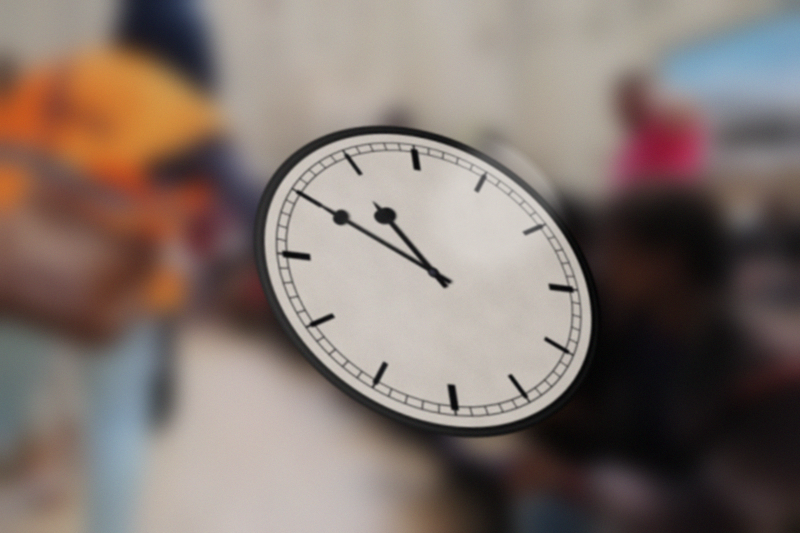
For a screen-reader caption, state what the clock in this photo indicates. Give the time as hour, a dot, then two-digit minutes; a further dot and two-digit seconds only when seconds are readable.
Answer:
10.50
